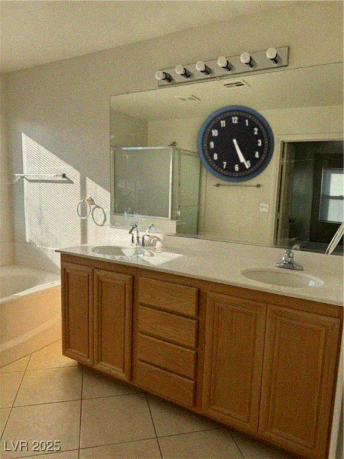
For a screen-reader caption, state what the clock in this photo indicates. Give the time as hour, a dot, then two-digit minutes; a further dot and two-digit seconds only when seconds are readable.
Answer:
5.26
